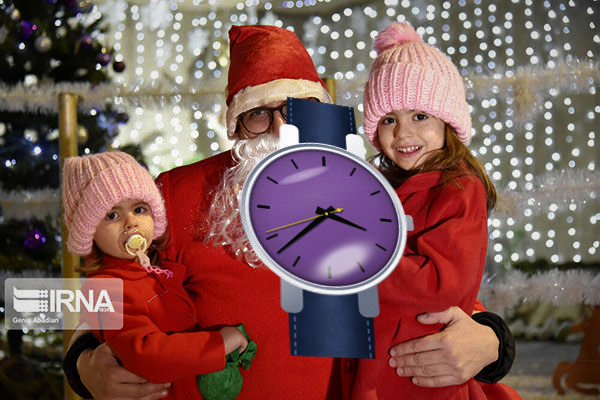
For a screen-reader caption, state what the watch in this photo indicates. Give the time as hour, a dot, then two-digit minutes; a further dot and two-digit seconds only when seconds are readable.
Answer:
3.37.41
